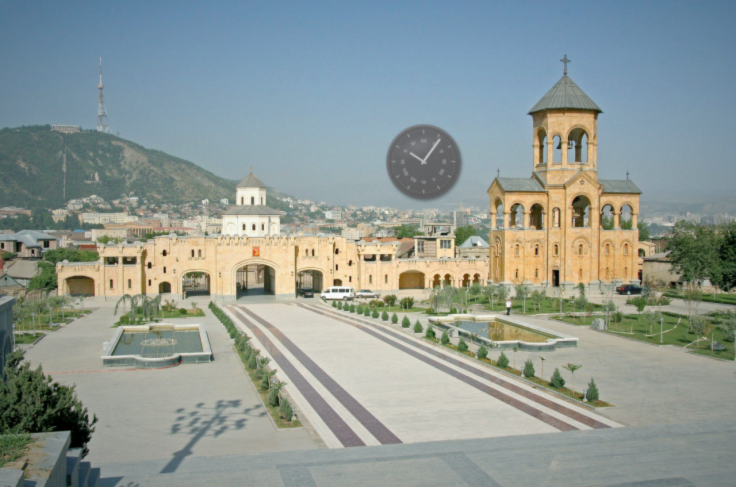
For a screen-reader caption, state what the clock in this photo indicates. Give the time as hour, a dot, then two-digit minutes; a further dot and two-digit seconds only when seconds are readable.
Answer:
10.06
